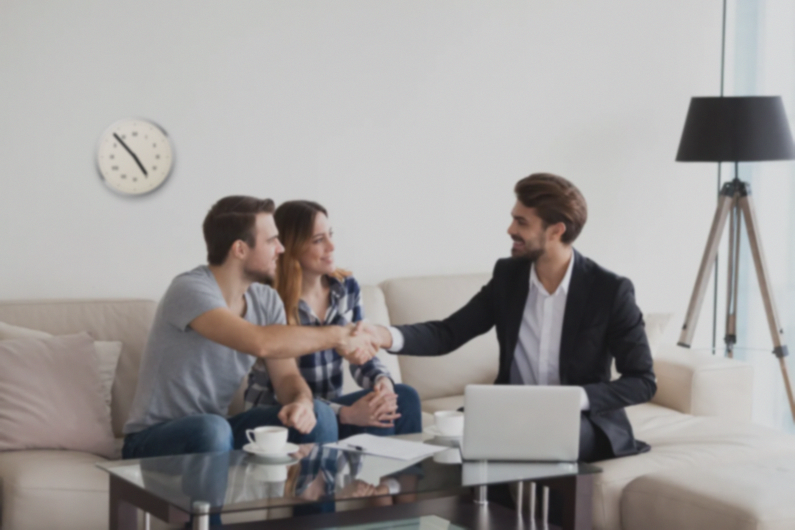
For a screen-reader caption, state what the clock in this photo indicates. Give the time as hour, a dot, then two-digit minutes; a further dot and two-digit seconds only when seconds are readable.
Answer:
4.53
